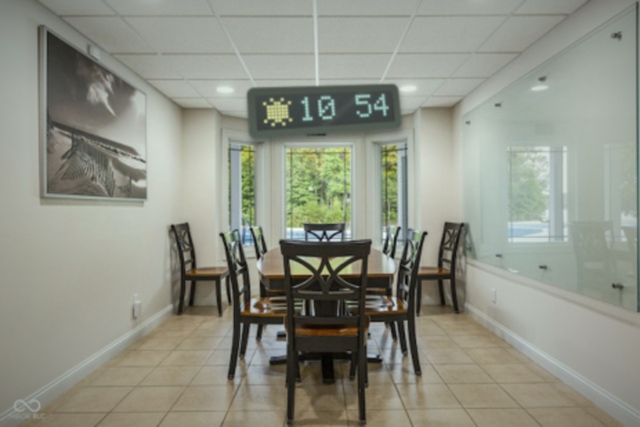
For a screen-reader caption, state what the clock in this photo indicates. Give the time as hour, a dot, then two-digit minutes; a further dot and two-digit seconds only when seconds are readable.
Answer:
10.54
